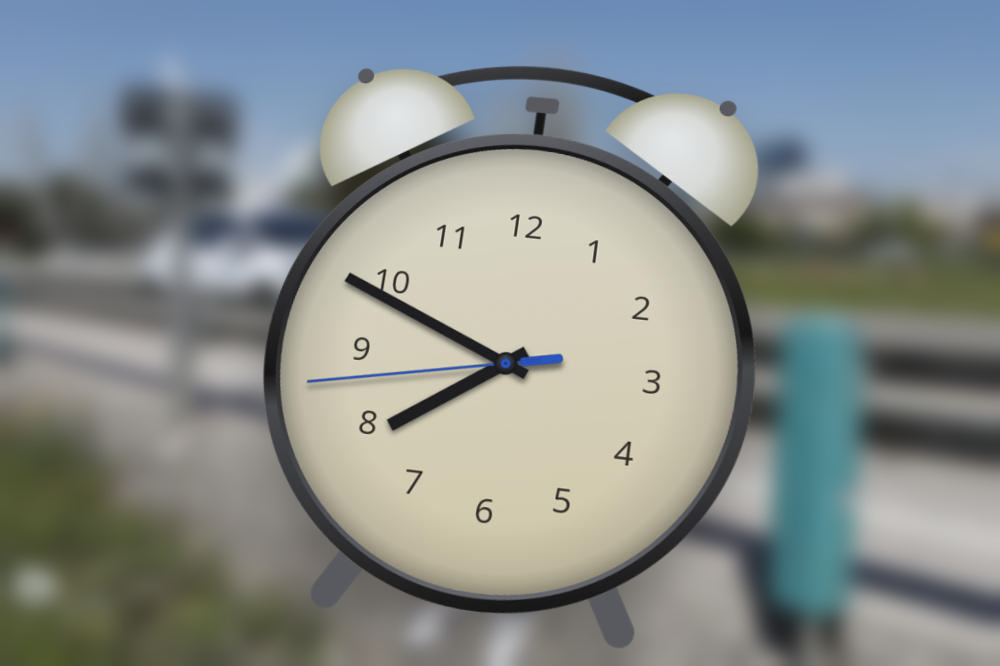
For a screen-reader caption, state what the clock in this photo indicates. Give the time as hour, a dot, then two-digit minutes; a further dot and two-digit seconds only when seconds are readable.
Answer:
7.48.43
